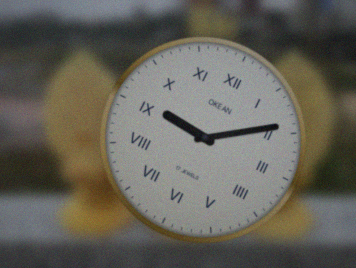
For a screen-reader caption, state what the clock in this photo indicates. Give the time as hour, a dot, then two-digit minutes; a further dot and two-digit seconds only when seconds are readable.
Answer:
9.09
